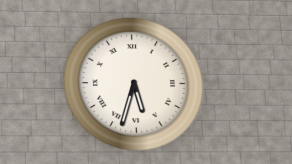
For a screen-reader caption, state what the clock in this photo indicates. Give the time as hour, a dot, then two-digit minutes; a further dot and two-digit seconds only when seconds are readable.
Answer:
5.33
